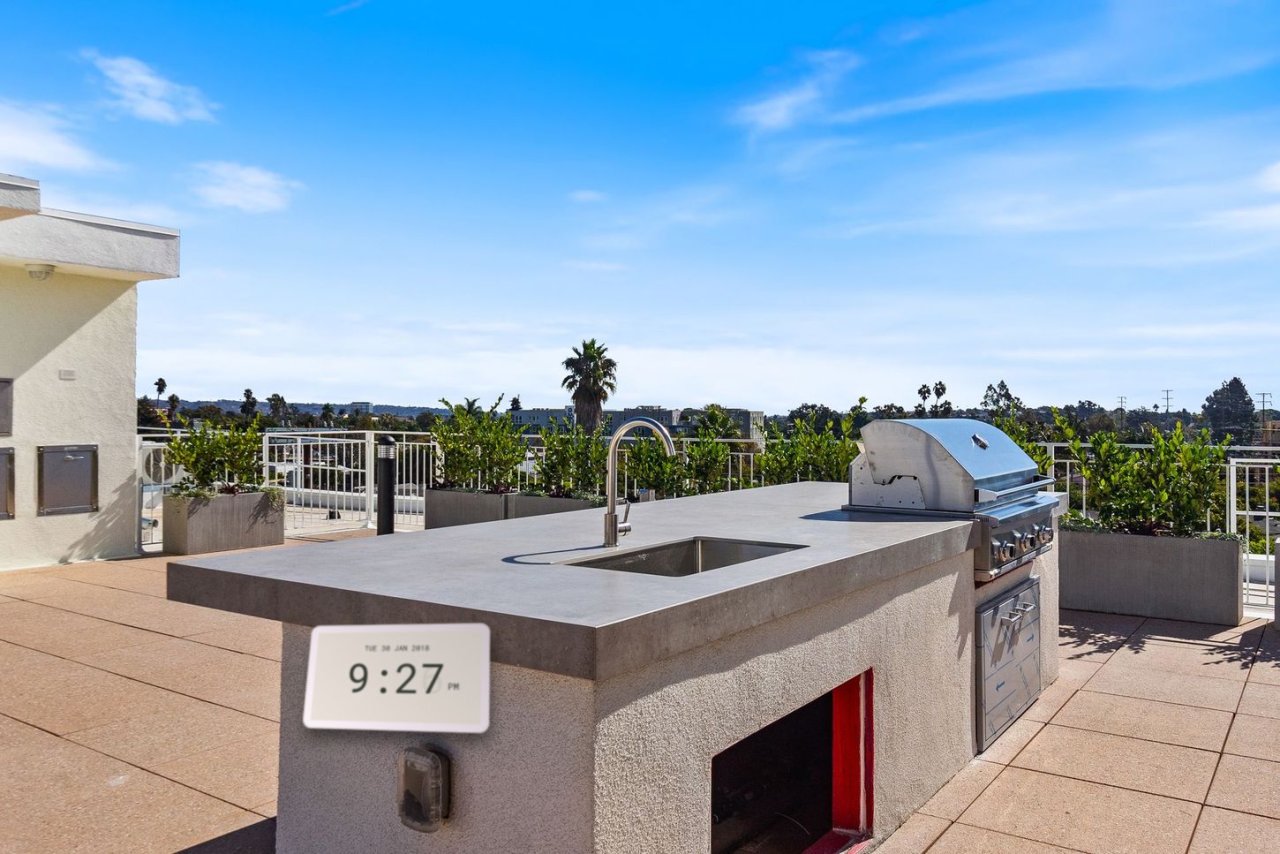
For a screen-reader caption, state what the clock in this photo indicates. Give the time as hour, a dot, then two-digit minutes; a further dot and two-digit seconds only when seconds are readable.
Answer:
9.27
